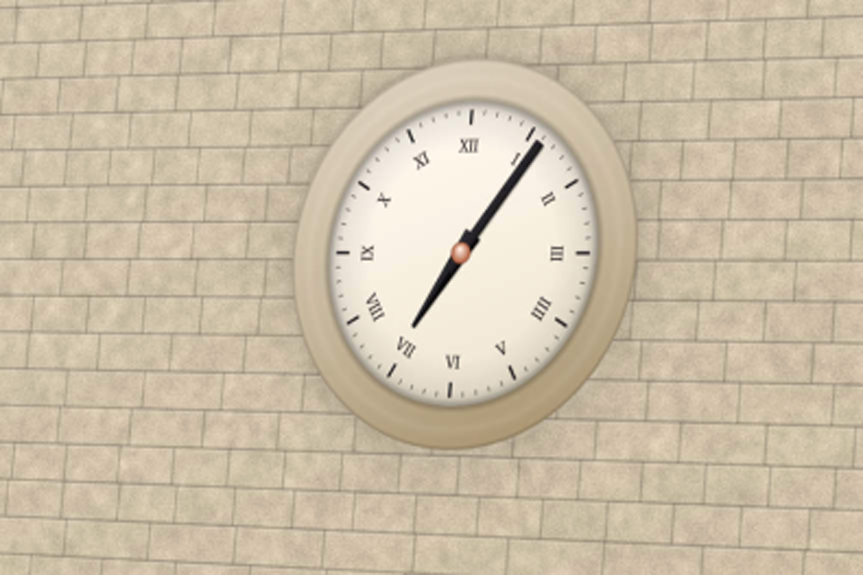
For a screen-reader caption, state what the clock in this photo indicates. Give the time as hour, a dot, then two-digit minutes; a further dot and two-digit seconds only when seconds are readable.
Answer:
7.06
